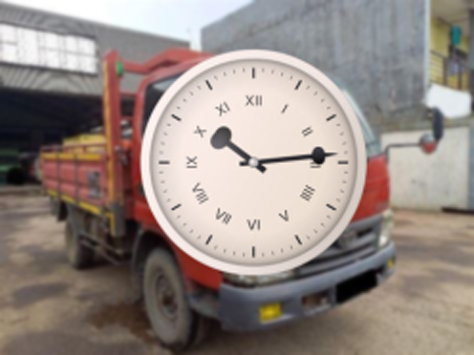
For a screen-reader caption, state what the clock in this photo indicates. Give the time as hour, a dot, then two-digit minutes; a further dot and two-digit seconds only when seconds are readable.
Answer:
10.14
